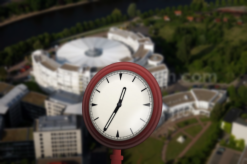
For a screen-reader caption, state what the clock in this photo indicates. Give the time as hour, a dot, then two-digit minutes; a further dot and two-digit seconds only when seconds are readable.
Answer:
12.35
